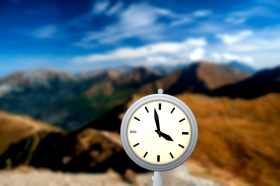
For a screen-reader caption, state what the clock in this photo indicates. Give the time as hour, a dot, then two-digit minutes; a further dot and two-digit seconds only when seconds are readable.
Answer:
3.58
